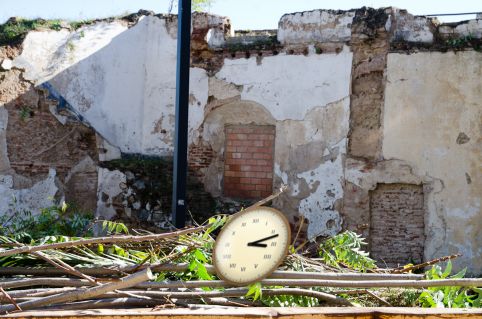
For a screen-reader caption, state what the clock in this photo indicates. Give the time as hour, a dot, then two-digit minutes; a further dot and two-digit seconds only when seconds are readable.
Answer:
3.12
